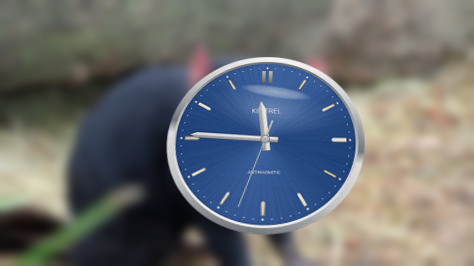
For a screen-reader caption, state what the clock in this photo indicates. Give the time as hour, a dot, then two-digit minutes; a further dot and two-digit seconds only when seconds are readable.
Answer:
11.45.33
